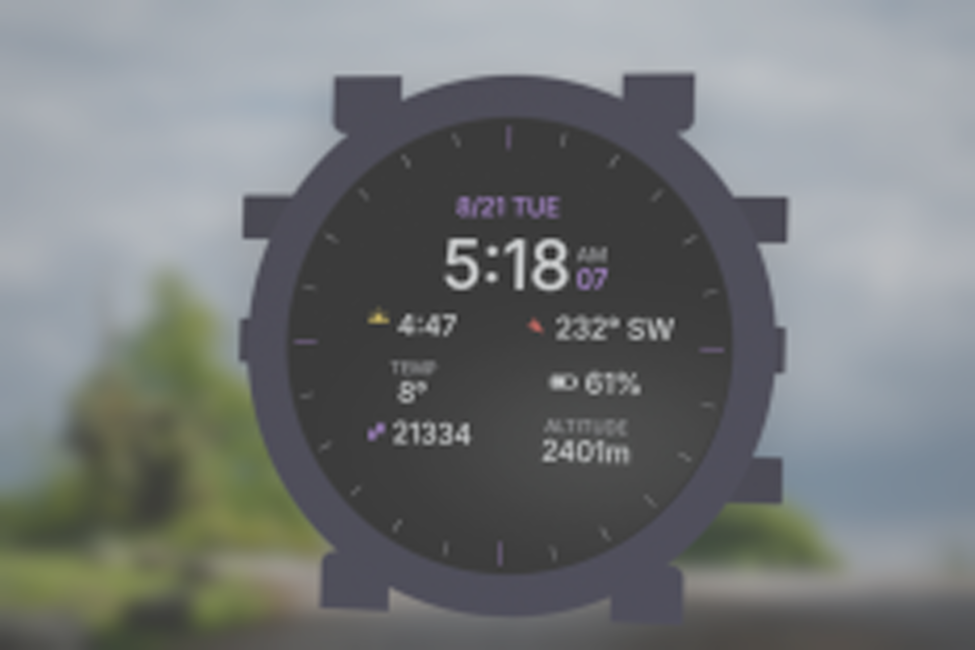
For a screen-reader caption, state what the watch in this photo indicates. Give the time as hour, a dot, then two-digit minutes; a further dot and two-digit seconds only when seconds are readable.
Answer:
5.18
